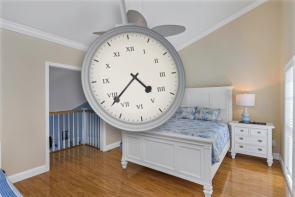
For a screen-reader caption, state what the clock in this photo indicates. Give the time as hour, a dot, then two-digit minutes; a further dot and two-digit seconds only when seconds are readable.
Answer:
4.38
